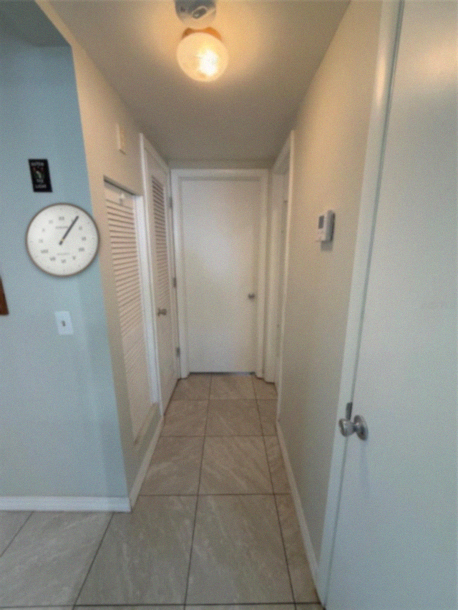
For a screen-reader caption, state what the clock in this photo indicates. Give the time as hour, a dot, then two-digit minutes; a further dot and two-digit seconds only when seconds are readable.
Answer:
1.06
